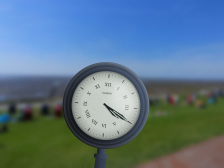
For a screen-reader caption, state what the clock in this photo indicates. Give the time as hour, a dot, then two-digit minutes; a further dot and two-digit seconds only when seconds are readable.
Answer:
4.20
